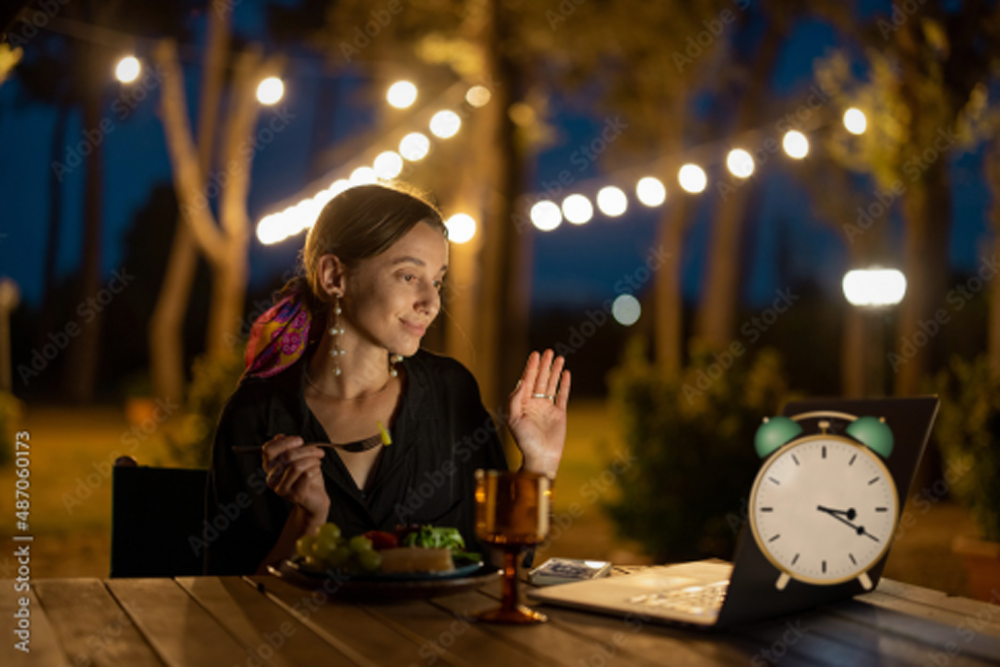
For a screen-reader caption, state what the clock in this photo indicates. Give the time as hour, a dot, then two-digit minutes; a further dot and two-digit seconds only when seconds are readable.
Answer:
3.20
